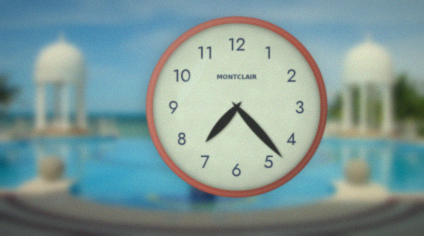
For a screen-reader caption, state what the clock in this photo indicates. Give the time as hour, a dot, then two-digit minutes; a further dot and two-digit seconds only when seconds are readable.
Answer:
7.23
